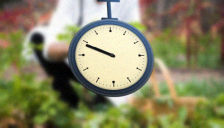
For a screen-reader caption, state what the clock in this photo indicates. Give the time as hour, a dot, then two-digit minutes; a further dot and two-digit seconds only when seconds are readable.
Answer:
9.49
